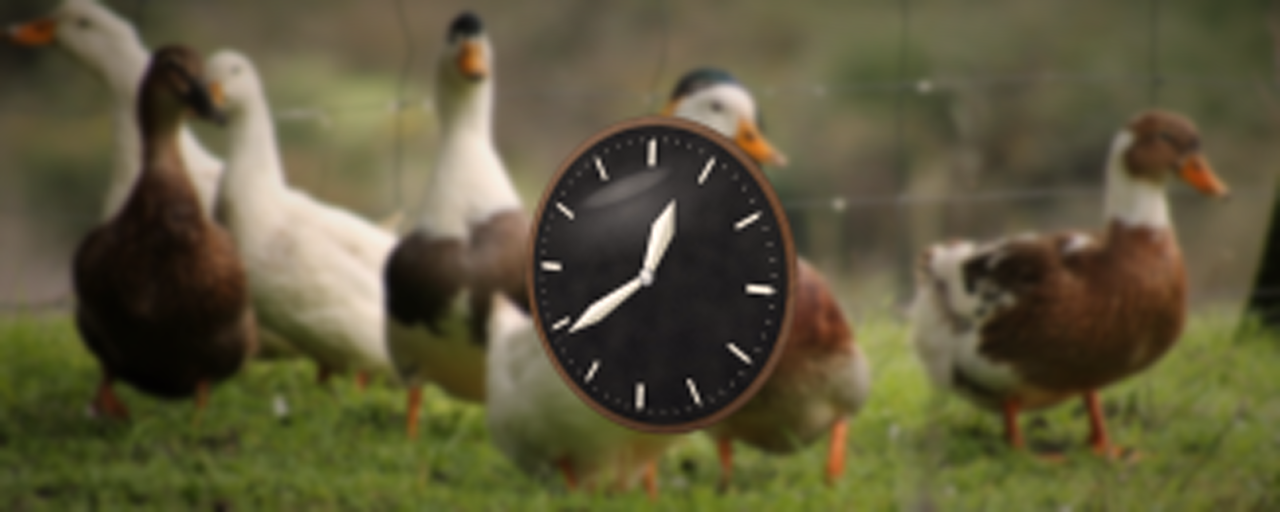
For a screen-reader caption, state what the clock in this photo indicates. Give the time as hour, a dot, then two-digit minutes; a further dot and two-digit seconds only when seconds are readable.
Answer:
12.39
